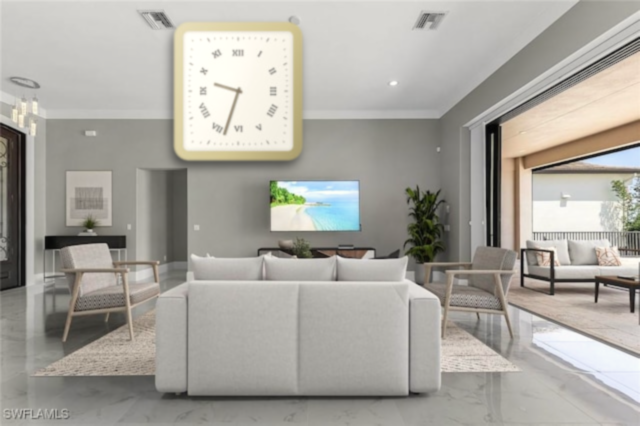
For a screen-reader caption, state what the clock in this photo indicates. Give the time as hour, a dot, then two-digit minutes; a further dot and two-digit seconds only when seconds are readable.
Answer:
9.33
